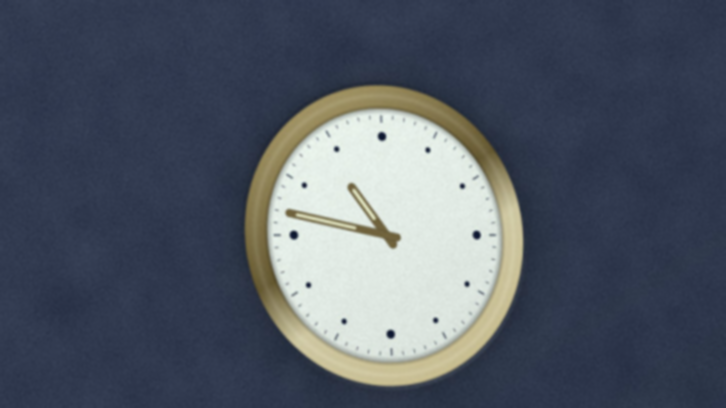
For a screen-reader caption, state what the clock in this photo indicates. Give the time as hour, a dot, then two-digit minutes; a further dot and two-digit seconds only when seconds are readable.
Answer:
10.47
